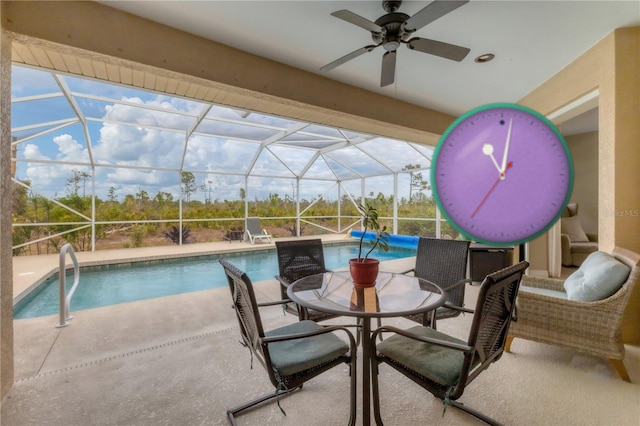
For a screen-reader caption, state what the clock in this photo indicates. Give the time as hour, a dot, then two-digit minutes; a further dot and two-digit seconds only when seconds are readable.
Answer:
11.01.36
